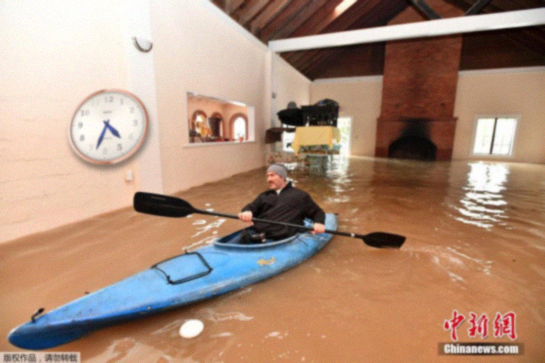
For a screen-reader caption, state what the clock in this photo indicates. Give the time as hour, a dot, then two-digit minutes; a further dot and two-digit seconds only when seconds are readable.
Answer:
4.33
